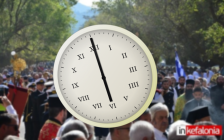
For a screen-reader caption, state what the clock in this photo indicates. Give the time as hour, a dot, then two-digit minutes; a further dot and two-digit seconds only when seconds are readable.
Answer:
6.00
